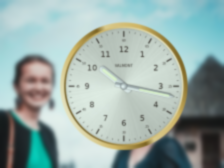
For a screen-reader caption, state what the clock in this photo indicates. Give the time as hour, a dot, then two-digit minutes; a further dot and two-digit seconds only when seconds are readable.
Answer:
10.17
